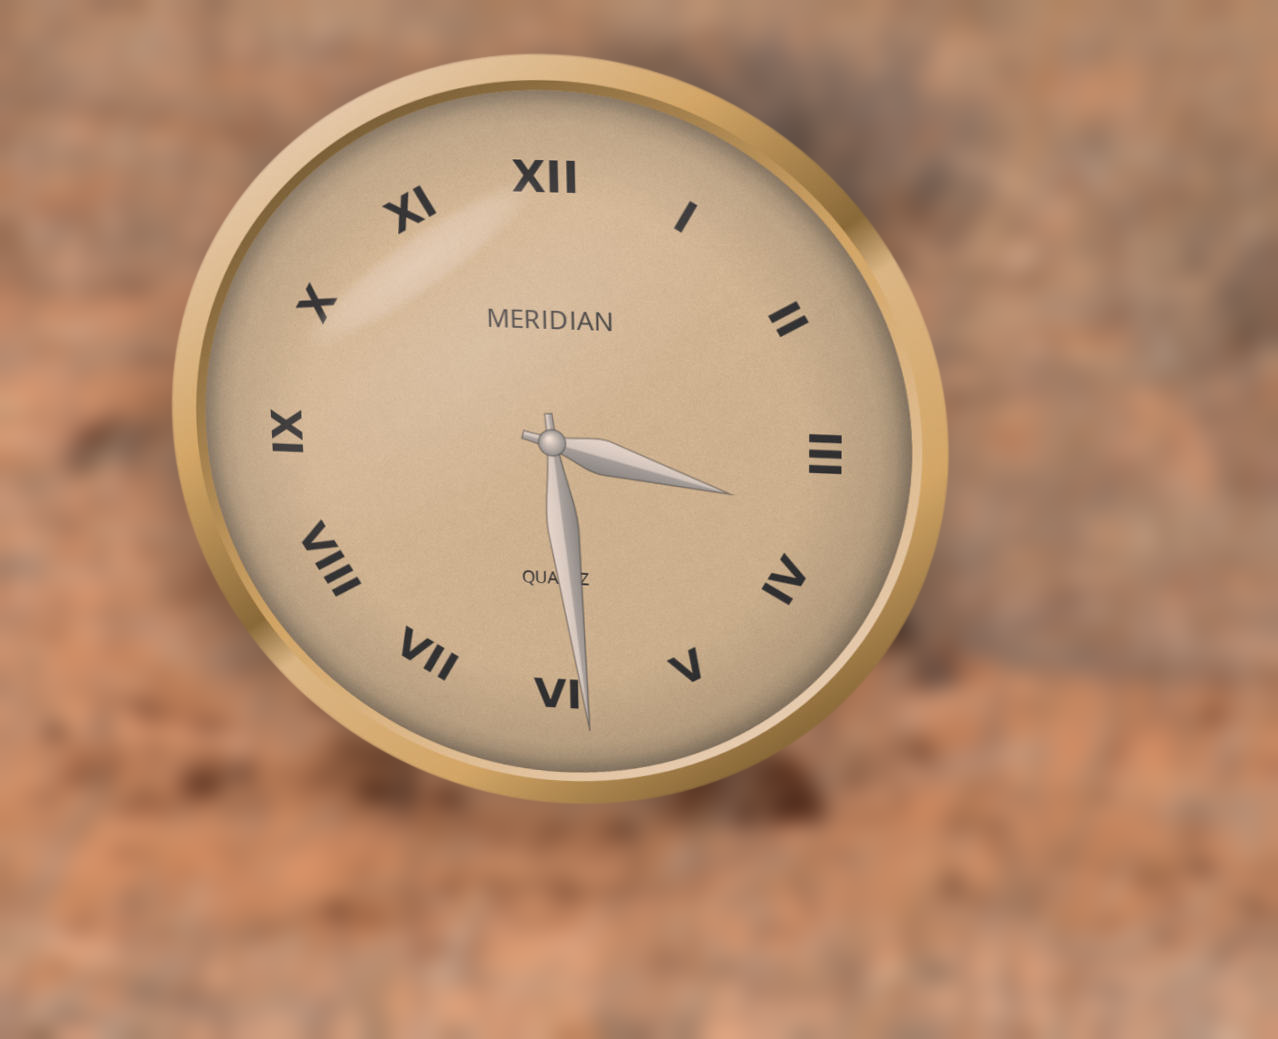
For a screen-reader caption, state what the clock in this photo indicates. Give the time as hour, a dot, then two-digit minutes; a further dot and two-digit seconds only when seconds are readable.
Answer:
3.29
